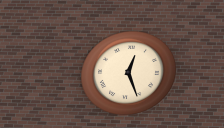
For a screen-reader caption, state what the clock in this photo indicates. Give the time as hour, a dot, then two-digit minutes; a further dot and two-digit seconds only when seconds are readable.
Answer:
12.26
